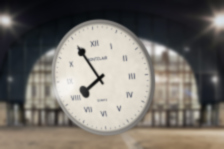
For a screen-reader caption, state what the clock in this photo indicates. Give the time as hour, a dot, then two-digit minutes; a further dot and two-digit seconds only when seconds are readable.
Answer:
7.55
